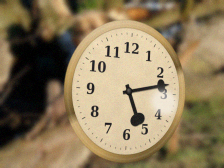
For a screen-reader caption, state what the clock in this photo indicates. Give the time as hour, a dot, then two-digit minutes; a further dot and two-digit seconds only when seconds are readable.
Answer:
5.13
